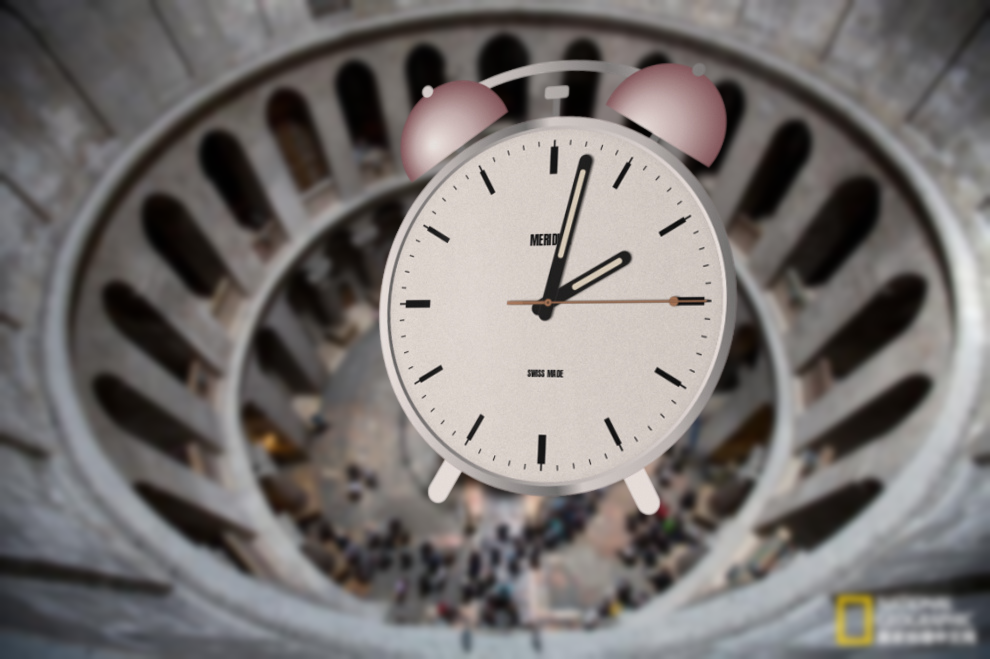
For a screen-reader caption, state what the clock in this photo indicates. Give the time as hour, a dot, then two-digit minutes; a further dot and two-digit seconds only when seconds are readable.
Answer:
2.02.15
